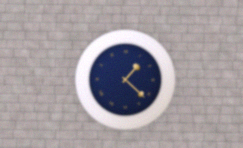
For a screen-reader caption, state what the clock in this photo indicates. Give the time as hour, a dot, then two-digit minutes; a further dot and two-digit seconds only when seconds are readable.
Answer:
1.22
